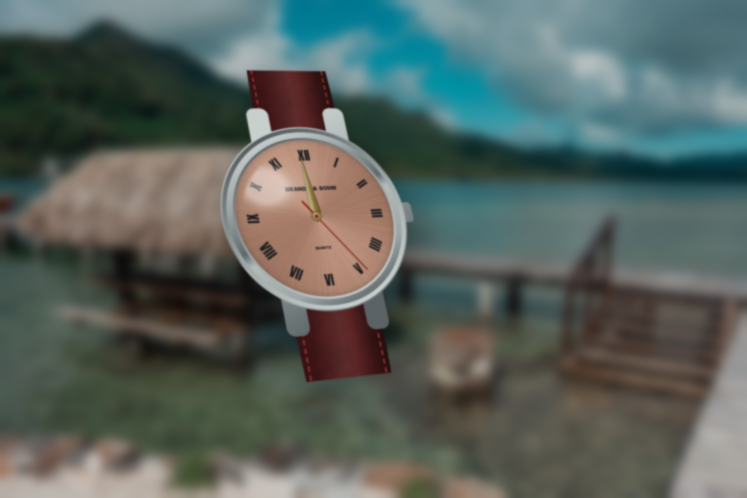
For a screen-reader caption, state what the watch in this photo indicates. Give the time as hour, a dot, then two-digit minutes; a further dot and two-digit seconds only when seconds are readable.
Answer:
11.59.24
